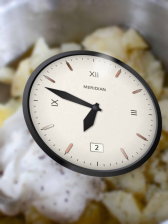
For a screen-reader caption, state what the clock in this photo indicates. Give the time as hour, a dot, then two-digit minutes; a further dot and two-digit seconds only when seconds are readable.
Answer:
6.48
